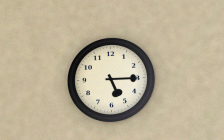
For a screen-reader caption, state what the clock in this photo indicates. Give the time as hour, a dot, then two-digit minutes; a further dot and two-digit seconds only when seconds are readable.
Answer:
5.15
